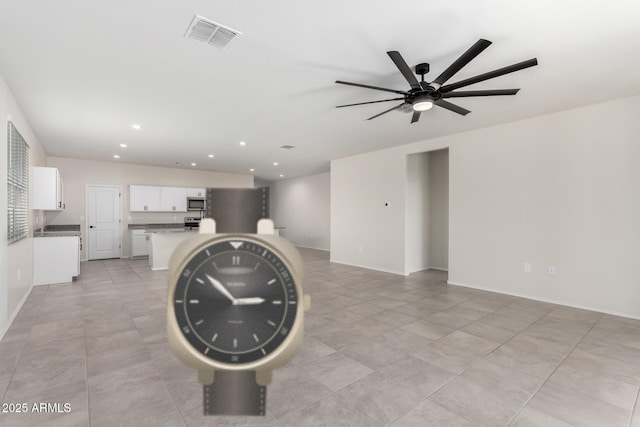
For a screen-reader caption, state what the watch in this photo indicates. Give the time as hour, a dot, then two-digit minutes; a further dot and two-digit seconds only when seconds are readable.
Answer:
2.52
